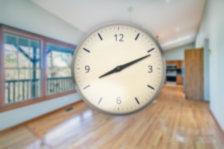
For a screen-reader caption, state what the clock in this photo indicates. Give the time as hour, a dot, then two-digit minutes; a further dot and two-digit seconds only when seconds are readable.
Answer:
8.11
